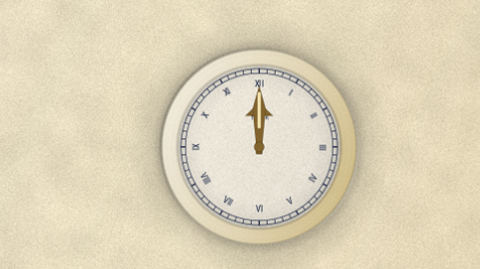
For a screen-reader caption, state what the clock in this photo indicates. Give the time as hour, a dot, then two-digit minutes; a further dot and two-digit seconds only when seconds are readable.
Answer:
12.00
